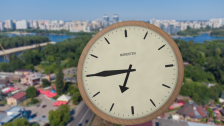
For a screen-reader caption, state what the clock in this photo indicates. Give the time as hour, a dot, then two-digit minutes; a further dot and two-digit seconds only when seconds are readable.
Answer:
6.45
